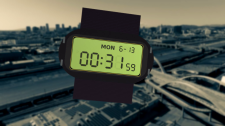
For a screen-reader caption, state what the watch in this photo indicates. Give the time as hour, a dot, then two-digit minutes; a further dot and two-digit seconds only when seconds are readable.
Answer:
0.31.59
